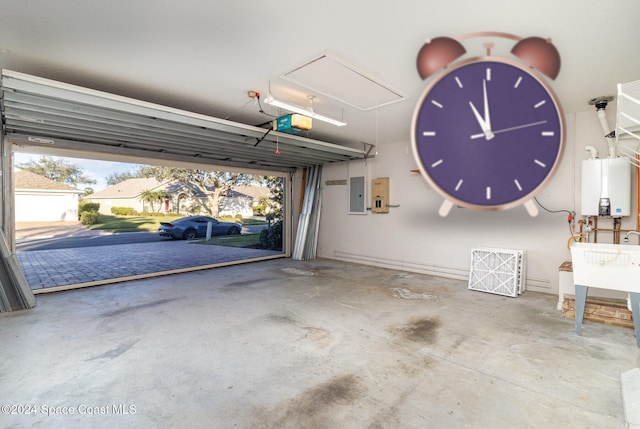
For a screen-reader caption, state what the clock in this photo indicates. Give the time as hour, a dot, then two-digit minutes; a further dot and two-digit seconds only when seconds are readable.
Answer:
10.59.13
